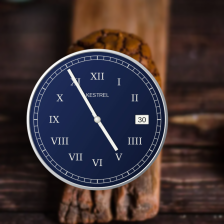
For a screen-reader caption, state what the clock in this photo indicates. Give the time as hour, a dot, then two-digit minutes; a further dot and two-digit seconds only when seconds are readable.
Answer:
4.55
